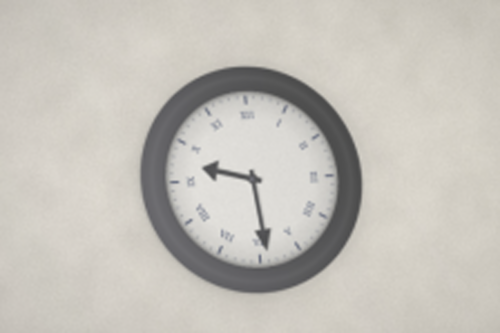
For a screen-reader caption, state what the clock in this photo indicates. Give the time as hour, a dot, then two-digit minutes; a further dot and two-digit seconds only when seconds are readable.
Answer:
9.29
